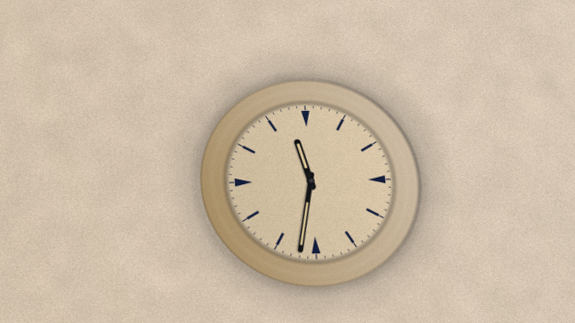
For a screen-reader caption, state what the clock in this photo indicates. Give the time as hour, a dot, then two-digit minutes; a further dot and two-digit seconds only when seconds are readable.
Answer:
11.32
